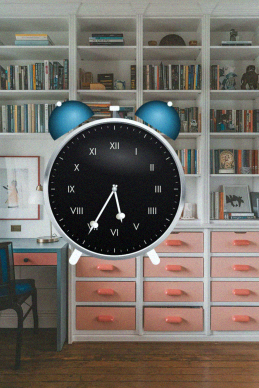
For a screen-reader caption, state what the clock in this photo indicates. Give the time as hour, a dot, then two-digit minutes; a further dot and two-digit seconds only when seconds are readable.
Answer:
5.35
